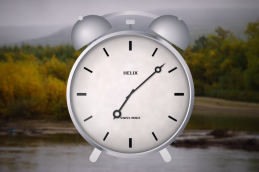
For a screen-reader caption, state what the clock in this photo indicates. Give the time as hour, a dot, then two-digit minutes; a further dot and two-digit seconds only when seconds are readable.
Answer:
7.08
